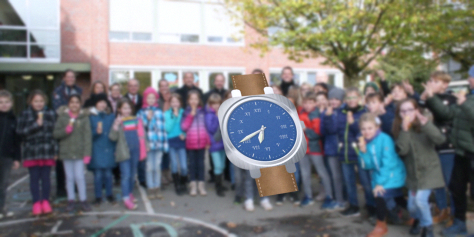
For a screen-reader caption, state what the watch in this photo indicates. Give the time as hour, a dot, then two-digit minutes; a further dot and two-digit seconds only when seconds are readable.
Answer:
6.41
